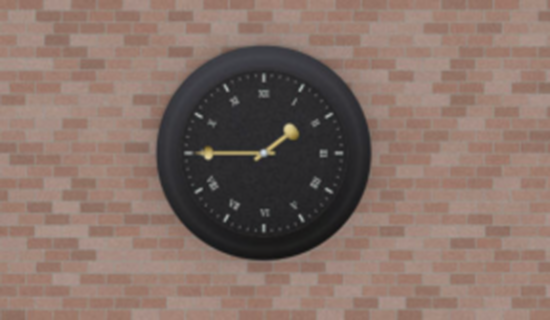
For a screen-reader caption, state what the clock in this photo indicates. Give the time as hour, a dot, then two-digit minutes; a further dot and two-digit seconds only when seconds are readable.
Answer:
1.45
